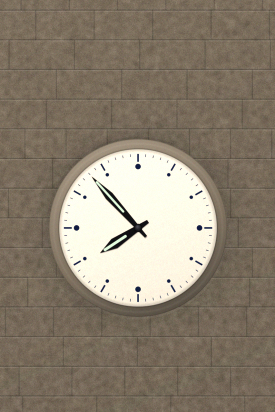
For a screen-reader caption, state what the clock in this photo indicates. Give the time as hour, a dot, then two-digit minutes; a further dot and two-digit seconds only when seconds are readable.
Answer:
7.53
